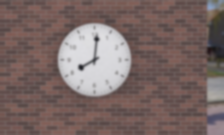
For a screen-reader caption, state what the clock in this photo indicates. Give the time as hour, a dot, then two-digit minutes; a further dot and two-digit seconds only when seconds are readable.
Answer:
8.01
